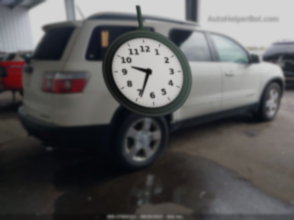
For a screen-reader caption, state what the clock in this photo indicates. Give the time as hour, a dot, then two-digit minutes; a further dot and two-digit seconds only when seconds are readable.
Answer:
9.34
